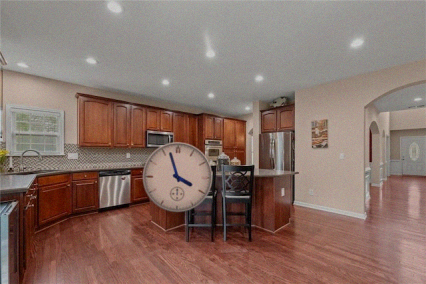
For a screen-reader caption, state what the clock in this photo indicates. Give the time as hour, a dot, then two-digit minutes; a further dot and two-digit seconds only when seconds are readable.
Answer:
3.57
